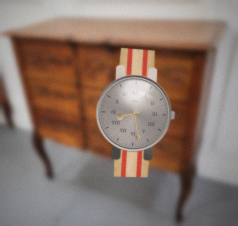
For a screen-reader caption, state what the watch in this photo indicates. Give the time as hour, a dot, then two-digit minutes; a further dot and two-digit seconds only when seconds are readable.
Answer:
8.28
